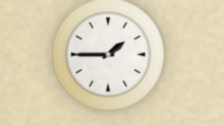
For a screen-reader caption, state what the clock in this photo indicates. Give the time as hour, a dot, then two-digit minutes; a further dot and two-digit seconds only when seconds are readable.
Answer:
1.45
